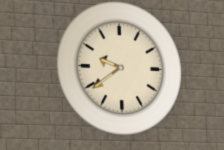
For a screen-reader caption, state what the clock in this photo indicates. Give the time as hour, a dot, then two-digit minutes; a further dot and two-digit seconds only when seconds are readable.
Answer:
9.39
